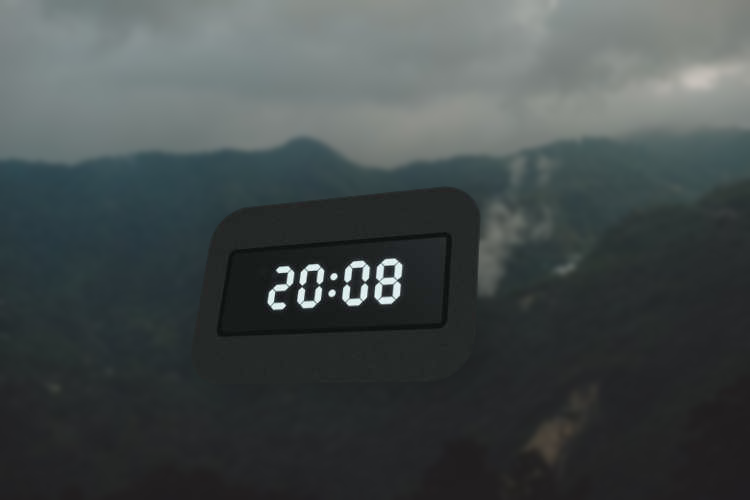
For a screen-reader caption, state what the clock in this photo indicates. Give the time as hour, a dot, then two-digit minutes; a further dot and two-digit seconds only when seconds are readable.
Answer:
20.08
